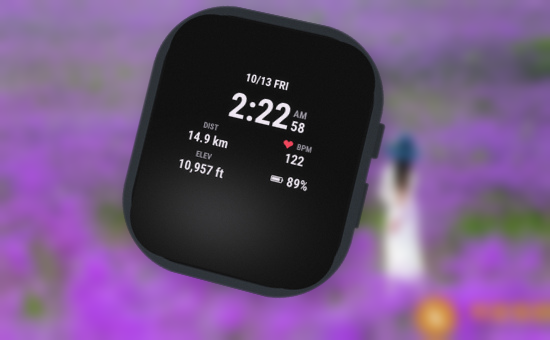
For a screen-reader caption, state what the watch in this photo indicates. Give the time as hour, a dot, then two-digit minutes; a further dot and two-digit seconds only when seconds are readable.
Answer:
2.22.58
